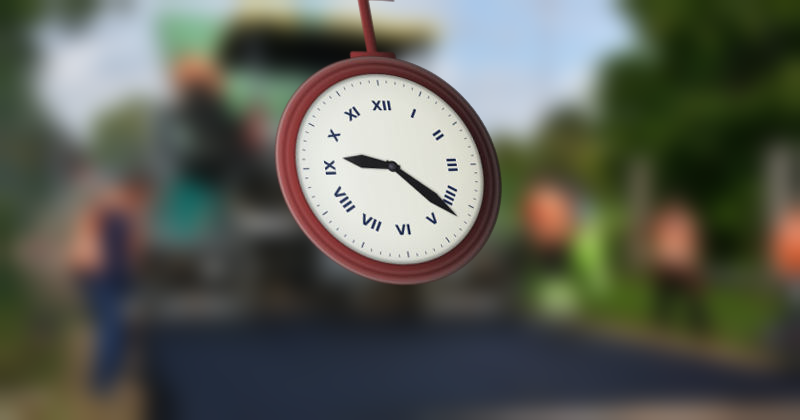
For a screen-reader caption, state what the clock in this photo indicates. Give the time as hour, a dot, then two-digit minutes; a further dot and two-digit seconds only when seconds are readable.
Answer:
9.22
